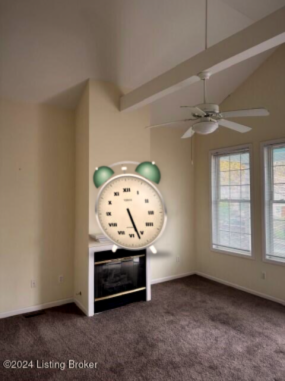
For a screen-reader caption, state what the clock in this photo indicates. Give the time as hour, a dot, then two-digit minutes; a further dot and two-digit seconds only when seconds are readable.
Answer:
5.27
